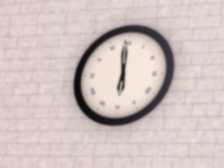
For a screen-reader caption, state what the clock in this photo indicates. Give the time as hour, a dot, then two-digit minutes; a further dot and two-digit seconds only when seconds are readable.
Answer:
5.59
